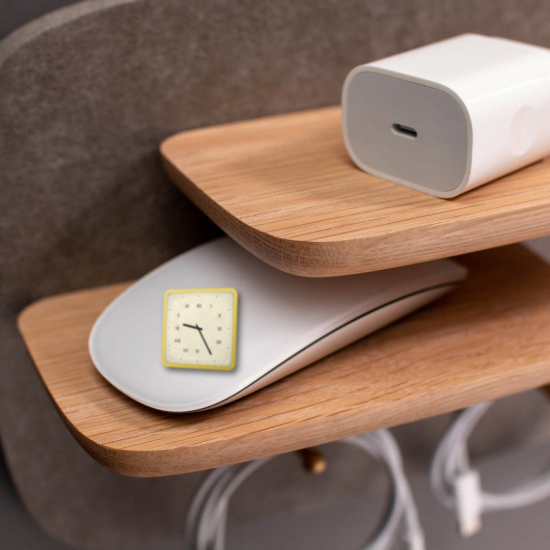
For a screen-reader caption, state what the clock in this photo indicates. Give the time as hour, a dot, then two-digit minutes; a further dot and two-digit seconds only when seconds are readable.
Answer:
9.25
